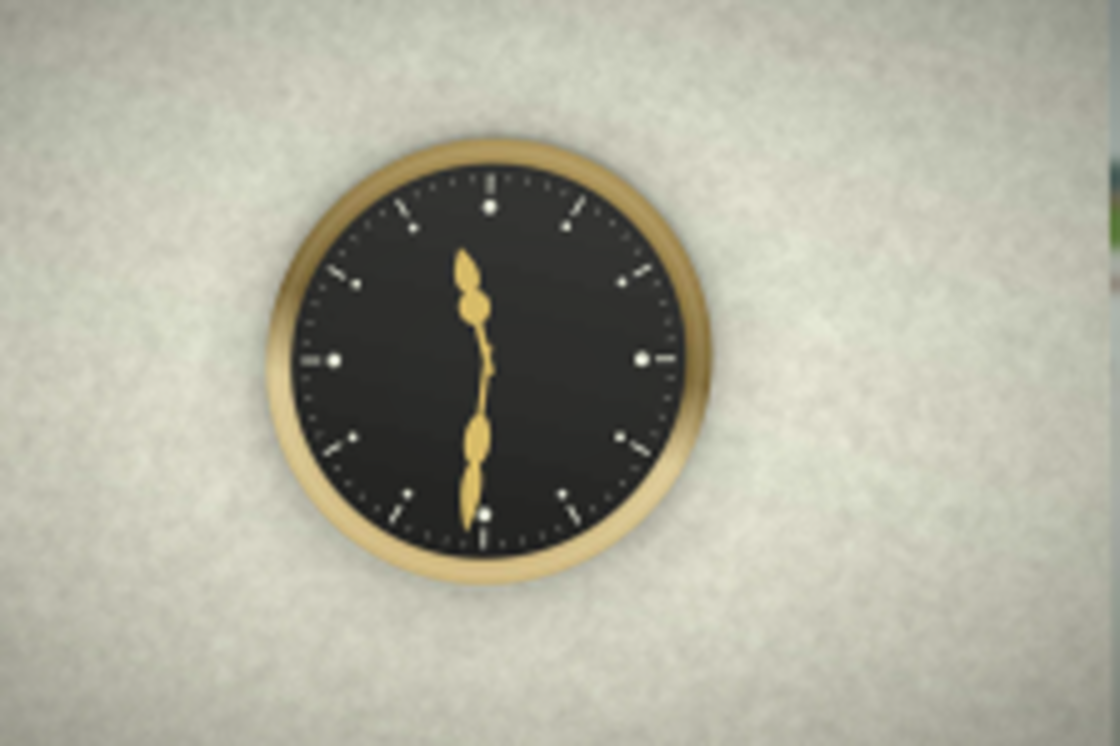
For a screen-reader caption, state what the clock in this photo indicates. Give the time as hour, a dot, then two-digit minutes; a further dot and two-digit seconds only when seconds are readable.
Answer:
11.31
